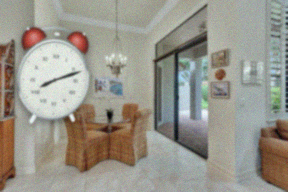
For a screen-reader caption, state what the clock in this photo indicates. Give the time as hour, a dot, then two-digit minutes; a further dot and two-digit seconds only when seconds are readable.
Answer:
8.12
